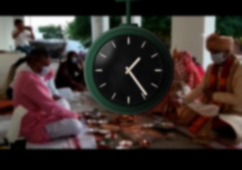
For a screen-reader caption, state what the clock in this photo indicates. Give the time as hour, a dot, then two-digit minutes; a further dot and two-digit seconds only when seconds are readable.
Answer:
1.24
